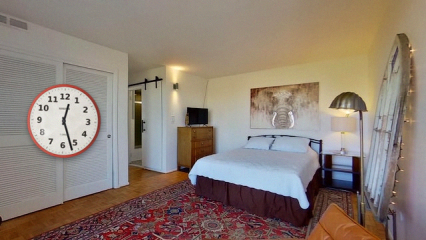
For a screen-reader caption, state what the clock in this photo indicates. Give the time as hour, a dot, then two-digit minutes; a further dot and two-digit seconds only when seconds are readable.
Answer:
12.27
